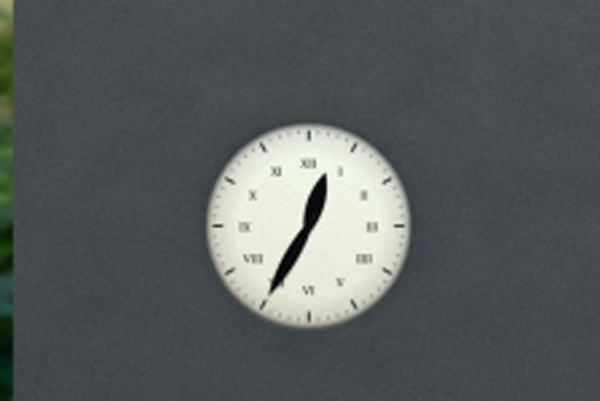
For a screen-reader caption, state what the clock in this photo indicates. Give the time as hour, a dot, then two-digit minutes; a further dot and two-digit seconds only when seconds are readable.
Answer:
12.35
